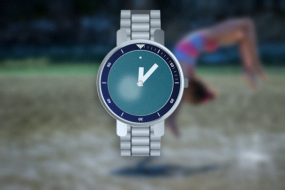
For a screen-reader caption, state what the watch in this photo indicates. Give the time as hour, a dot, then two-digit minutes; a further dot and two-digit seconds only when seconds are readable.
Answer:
12.07
